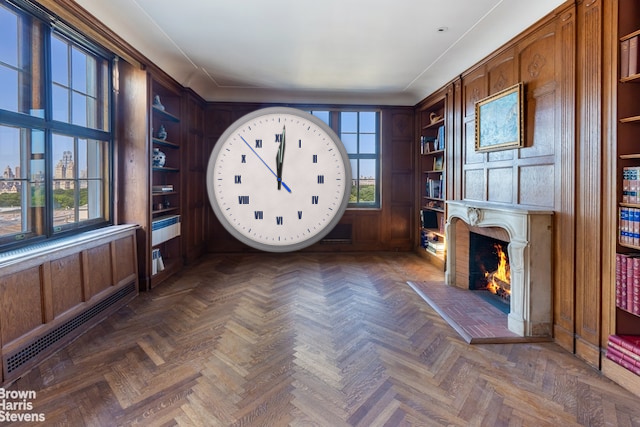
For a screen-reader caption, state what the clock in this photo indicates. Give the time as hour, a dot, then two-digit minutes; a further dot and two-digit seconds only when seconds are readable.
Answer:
12.00.53
